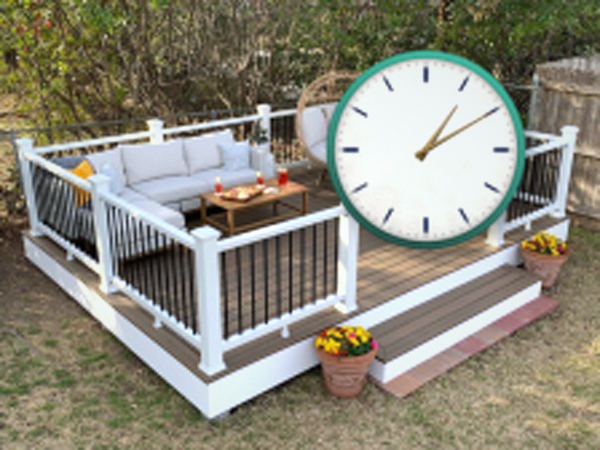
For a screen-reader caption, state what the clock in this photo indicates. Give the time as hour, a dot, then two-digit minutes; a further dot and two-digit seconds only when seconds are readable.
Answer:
1.10
